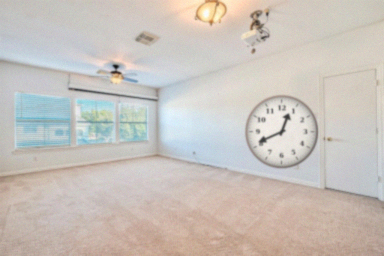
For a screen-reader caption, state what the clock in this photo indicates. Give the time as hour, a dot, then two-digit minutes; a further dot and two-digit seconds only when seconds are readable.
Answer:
12.41
